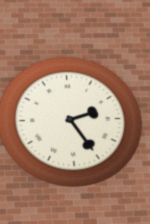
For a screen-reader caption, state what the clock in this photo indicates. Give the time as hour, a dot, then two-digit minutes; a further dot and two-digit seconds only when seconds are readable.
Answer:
2.25
